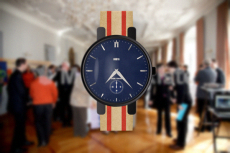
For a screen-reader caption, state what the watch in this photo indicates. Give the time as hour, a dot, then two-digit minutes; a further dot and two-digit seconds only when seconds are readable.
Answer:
7.23
